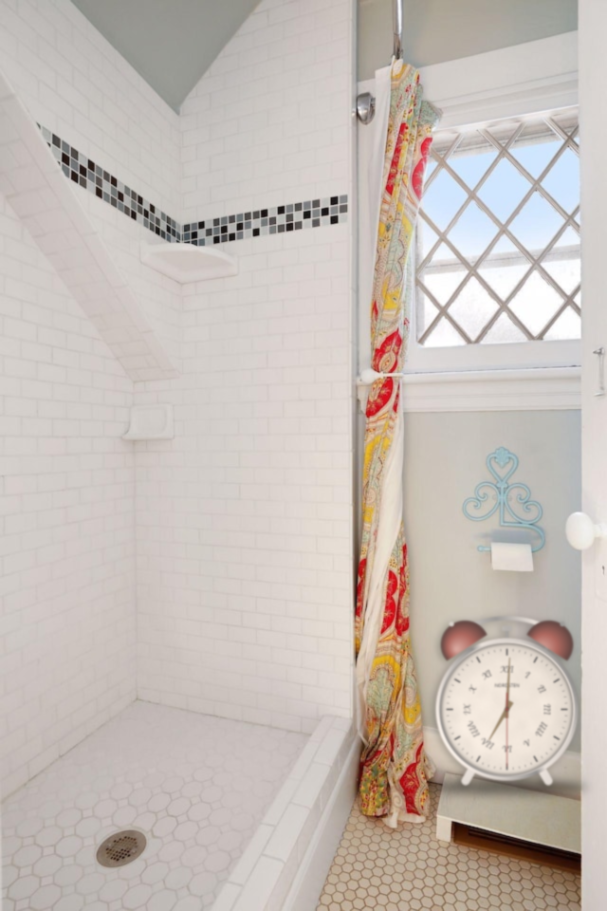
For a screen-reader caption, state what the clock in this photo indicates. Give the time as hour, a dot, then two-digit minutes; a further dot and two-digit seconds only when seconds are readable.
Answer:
7.00.30
